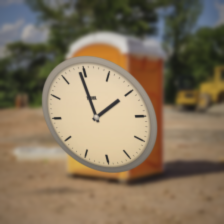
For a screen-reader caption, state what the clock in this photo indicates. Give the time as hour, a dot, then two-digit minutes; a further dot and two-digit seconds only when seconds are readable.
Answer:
1.59
